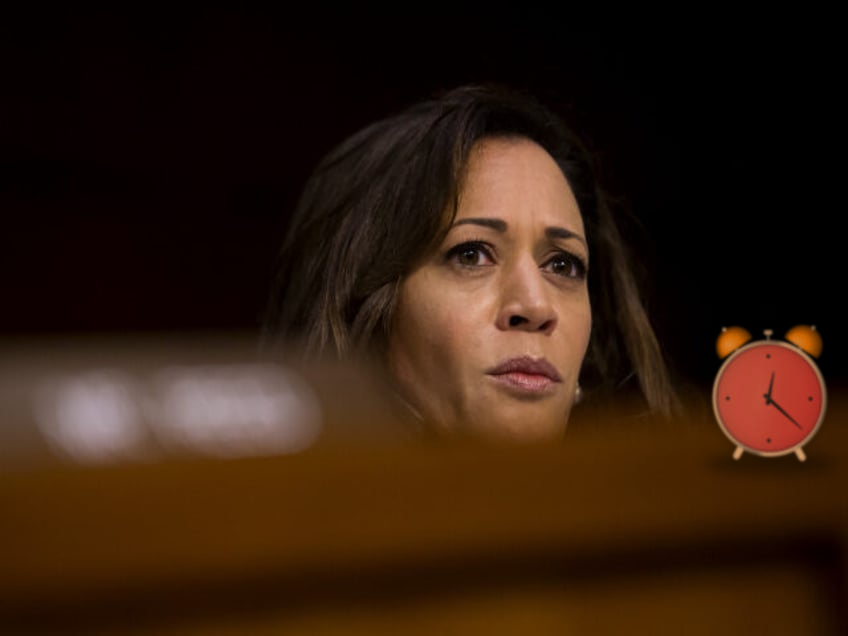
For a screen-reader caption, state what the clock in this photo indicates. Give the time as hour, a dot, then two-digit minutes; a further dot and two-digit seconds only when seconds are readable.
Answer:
12.22
